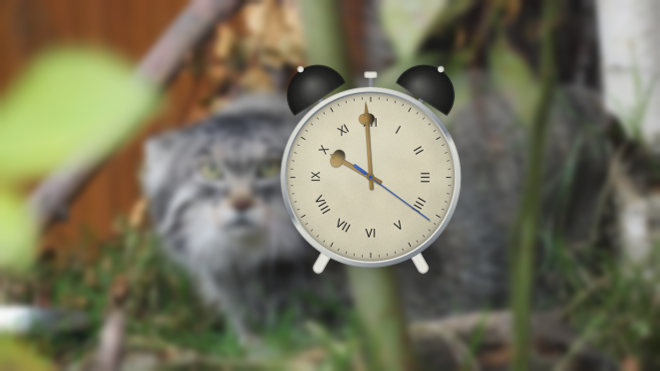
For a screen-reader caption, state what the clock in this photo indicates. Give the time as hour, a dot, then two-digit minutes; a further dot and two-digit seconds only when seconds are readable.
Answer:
9.59.21
